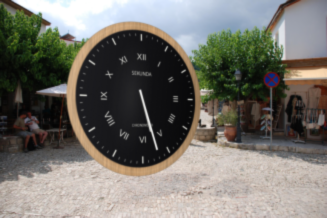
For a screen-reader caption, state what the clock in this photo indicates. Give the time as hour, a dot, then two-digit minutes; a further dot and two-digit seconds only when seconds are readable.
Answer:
5.27
